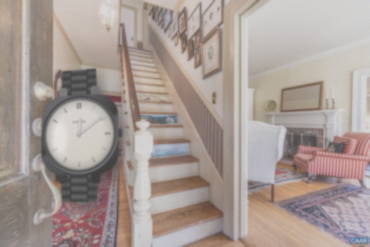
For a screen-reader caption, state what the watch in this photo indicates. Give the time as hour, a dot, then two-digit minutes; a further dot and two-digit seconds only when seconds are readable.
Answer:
12.09
